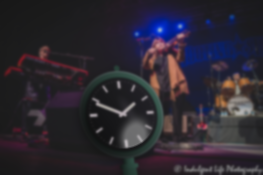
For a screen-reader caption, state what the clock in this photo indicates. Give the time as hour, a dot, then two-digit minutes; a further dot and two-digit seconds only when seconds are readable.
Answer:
1.49
